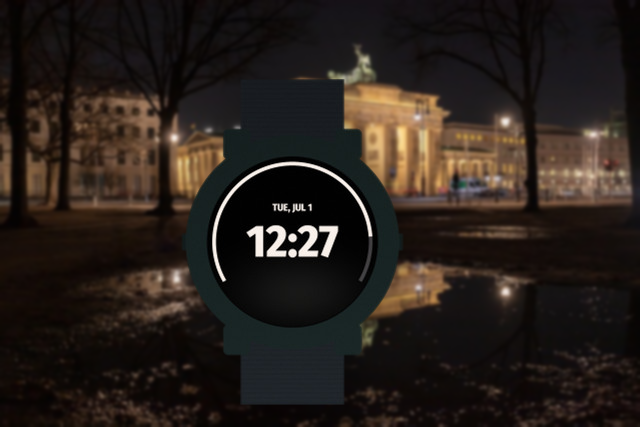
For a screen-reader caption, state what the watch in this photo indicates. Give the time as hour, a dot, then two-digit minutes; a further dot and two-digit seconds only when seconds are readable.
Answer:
12.27
